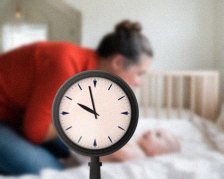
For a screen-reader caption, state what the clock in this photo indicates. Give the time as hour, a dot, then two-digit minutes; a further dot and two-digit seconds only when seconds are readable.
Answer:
9.58
